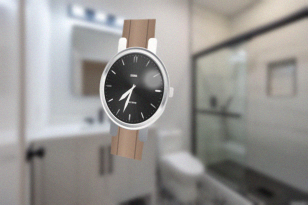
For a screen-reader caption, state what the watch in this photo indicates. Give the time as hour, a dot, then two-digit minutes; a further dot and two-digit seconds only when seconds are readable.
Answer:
7.33
